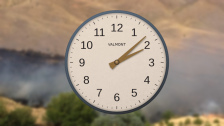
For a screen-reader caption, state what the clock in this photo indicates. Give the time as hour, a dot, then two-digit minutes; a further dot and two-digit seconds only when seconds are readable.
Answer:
2.08
